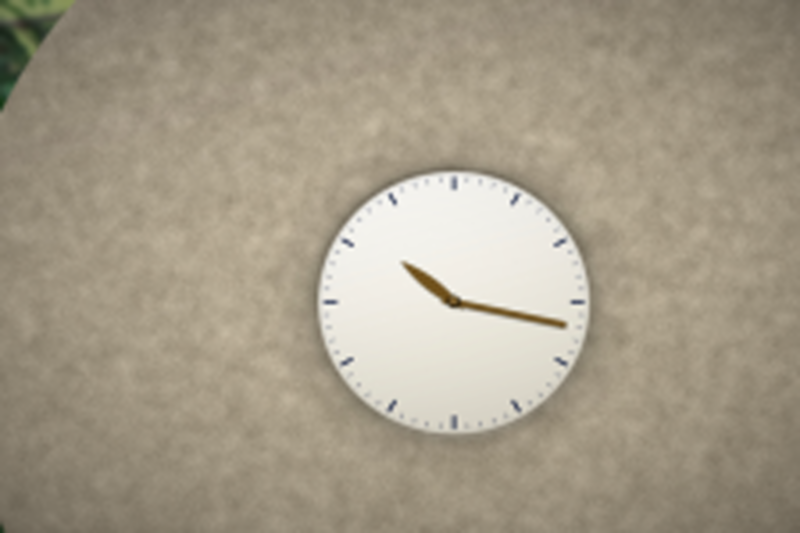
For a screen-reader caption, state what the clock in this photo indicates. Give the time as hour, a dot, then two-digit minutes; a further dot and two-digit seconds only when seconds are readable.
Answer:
10.17
